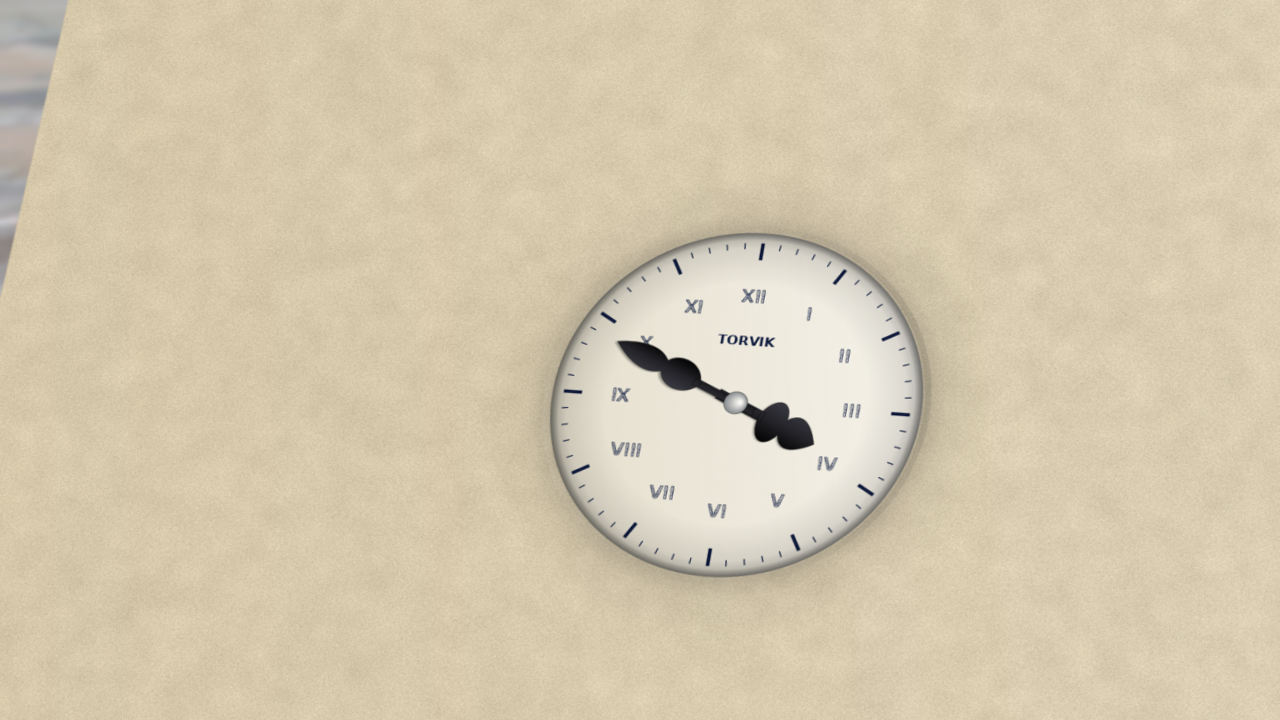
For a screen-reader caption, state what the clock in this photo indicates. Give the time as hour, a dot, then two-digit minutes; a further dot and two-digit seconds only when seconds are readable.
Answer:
3.49
